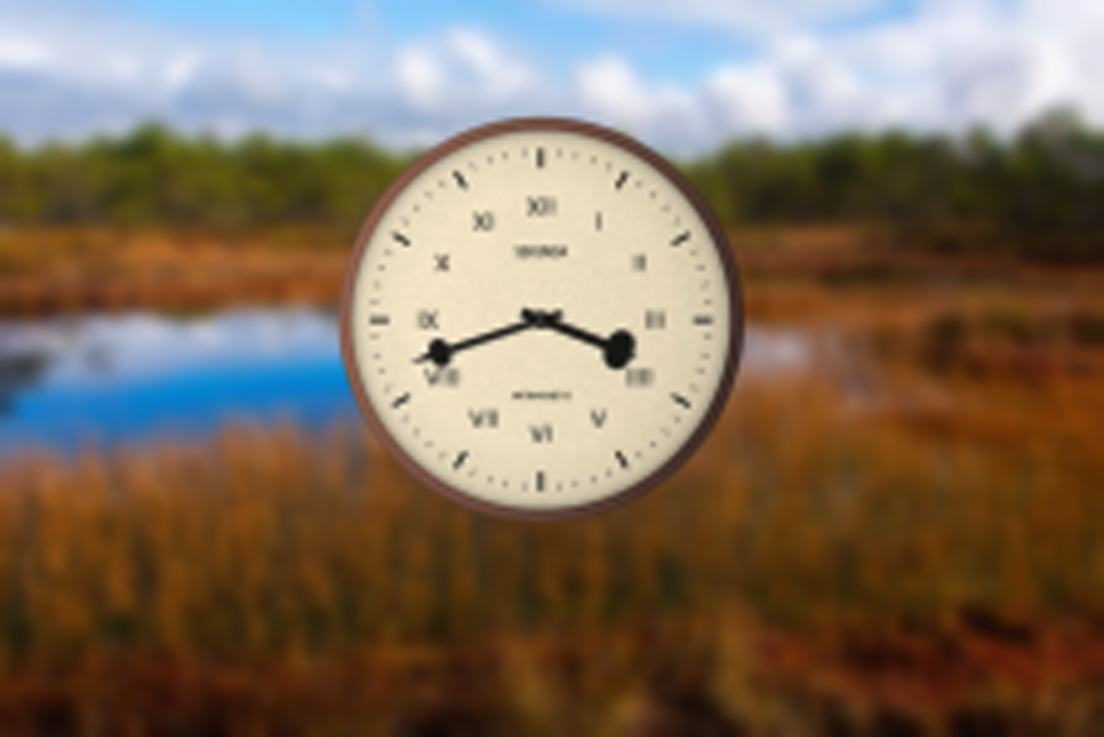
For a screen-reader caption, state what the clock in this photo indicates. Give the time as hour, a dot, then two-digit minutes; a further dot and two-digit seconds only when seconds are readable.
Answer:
3.42
